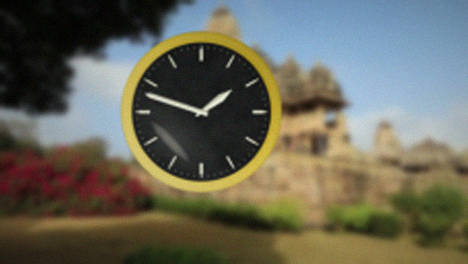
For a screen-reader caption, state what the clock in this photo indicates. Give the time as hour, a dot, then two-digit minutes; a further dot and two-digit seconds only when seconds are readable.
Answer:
1.48
